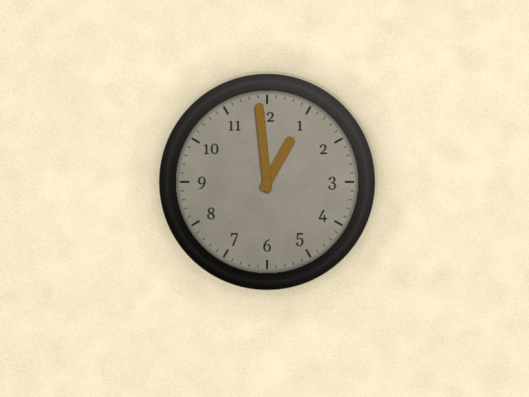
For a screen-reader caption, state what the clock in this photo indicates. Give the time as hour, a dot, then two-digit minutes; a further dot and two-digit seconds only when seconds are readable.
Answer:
12.59
